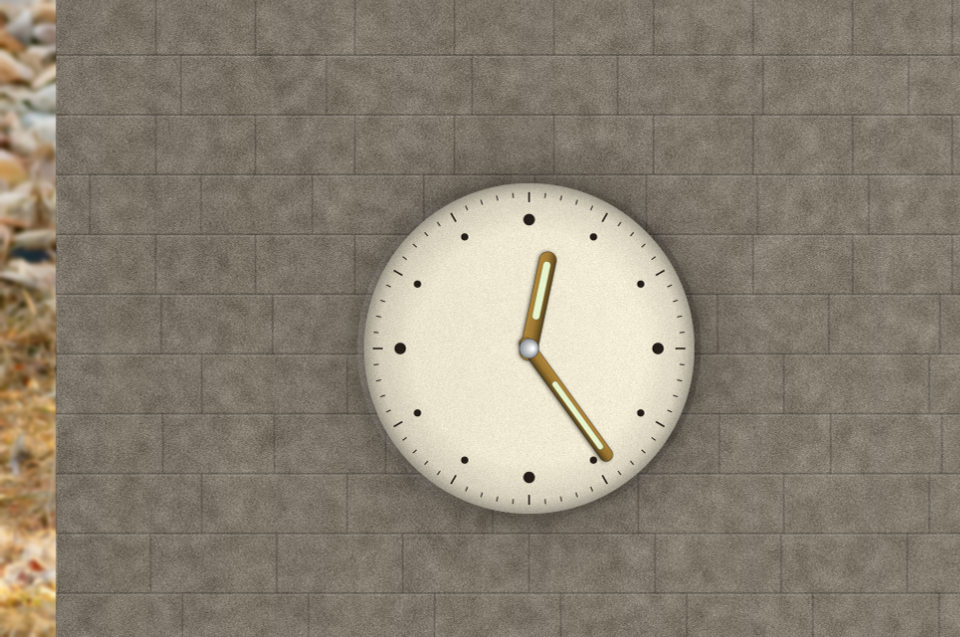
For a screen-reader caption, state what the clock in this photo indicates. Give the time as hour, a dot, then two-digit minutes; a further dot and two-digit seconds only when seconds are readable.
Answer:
12.24
